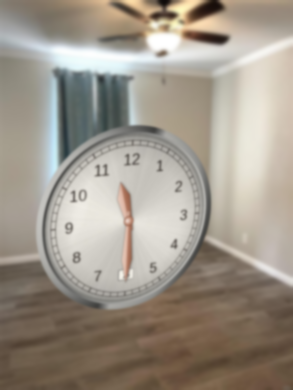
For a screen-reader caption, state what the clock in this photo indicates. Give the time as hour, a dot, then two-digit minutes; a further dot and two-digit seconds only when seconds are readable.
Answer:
11.30
